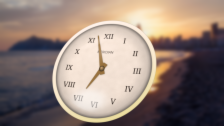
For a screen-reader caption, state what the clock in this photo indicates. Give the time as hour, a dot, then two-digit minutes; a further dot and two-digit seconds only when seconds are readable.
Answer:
6.57
